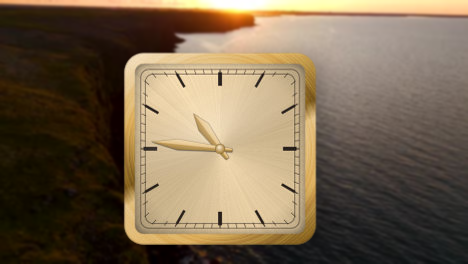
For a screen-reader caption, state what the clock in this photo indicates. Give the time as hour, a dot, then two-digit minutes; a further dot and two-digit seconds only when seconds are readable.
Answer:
10.46
